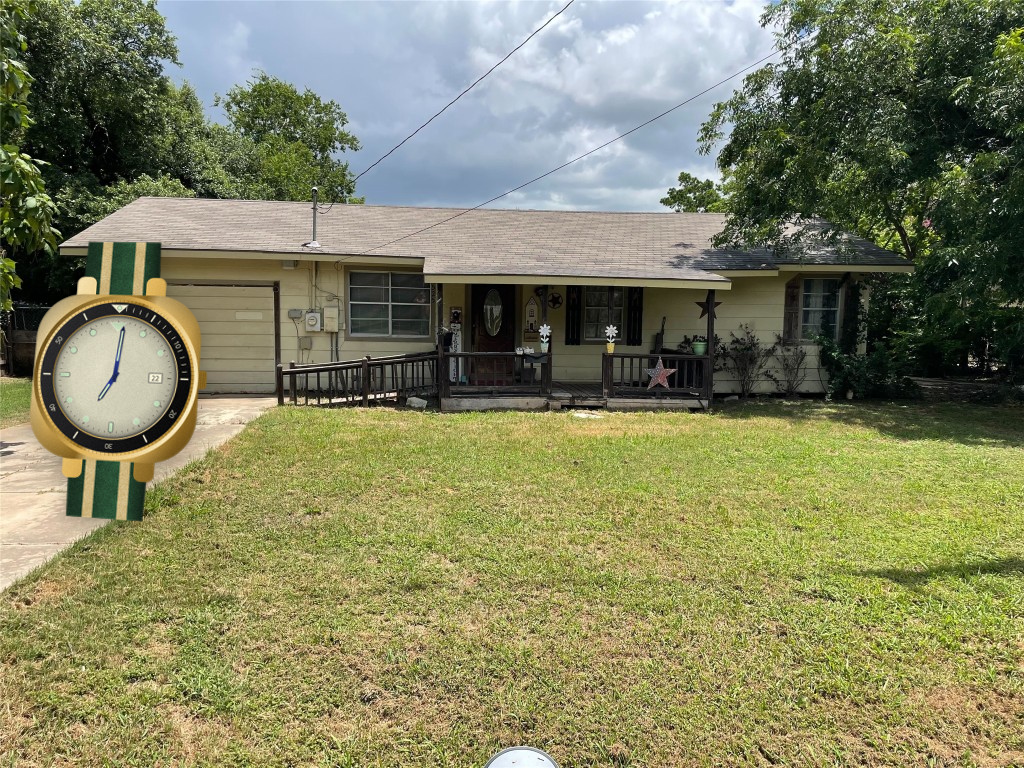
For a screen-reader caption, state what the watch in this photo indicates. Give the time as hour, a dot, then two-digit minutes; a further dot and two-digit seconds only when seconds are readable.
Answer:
7.01
